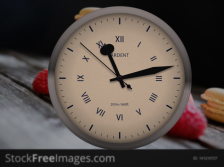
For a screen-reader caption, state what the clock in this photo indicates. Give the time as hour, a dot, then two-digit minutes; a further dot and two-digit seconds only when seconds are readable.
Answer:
11.12.52
